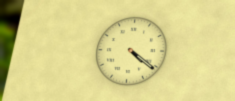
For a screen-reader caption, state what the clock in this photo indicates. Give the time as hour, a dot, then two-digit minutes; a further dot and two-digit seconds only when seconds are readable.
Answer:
4.21
